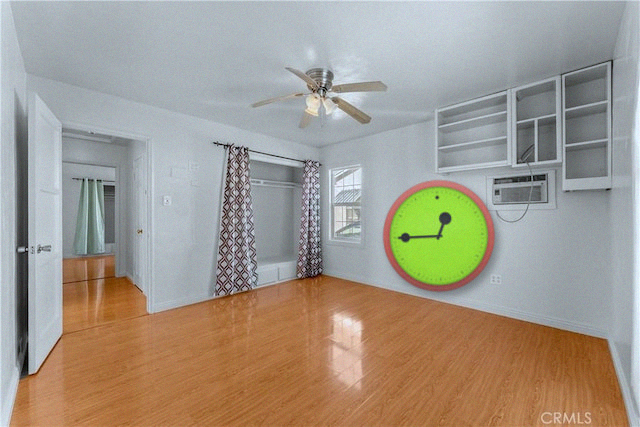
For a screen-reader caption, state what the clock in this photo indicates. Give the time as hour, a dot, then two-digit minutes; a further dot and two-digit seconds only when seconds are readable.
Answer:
12.45
